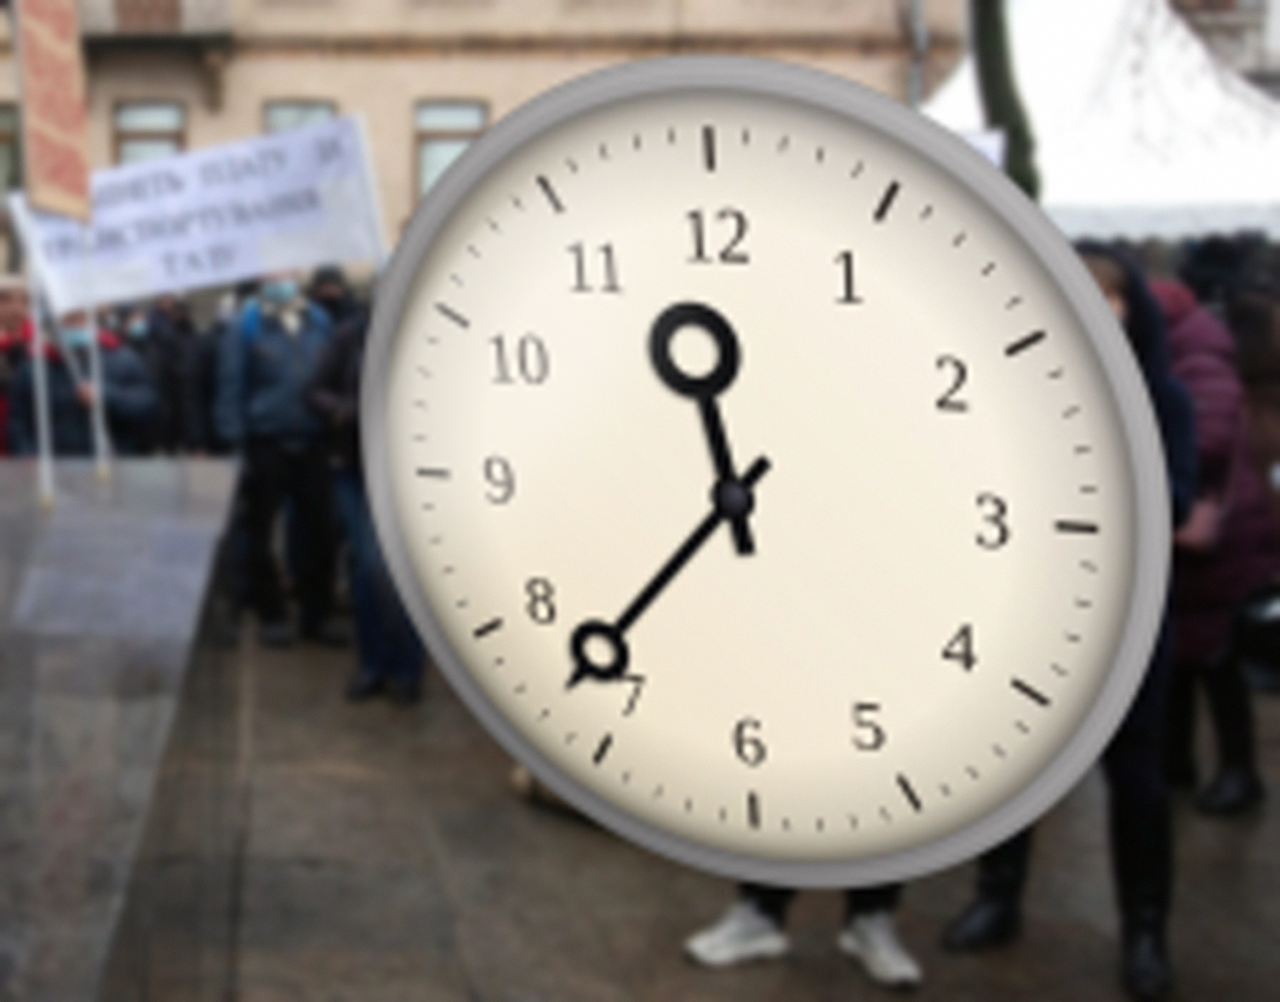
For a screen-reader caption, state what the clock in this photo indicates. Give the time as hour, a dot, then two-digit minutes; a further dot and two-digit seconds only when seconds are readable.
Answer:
11.37
